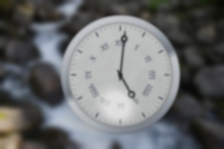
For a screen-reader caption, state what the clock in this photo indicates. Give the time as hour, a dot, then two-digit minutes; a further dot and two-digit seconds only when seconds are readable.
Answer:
5.01
